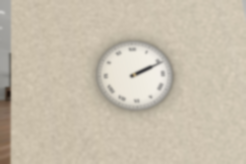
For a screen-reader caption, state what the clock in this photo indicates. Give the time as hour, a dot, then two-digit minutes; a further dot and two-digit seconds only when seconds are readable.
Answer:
2.11
